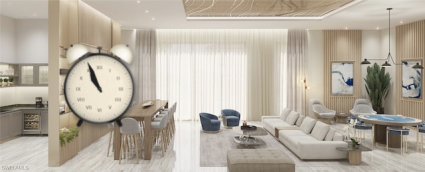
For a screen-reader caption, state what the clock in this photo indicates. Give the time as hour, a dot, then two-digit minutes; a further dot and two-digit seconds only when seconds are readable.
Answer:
10.56
